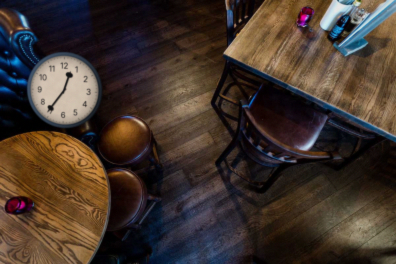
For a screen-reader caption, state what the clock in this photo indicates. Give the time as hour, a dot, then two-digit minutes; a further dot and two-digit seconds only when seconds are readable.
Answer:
12.36
